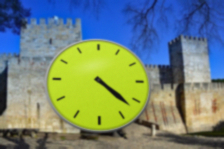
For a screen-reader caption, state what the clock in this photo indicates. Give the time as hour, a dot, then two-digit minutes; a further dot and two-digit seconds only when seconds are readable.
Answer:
4.22
